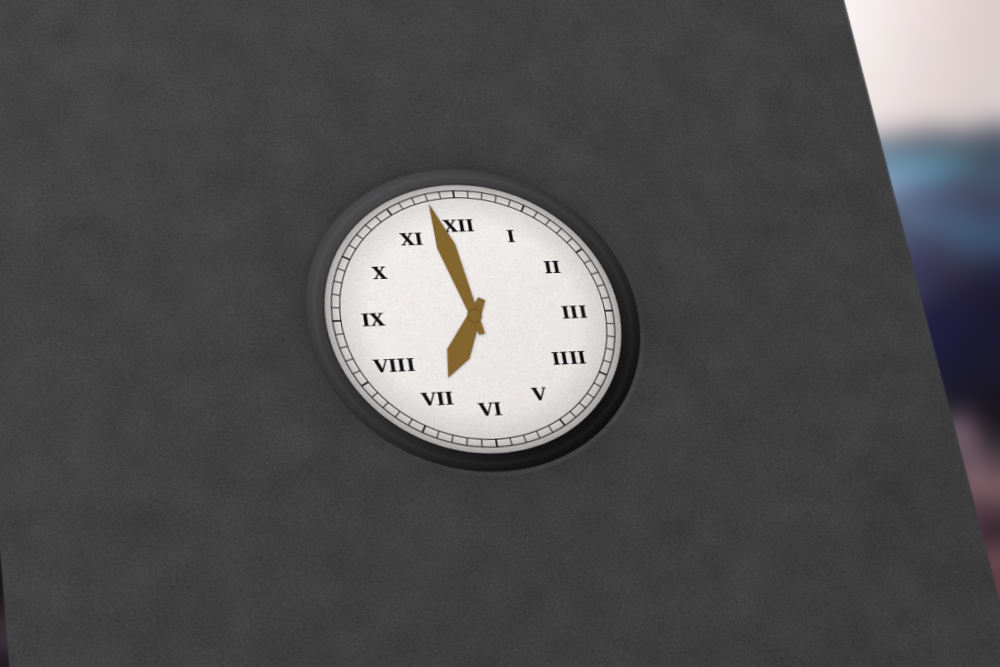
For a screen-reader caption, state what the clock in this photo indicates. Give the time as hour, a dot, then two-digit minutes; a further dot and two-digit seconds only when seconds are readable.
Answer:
6.58
